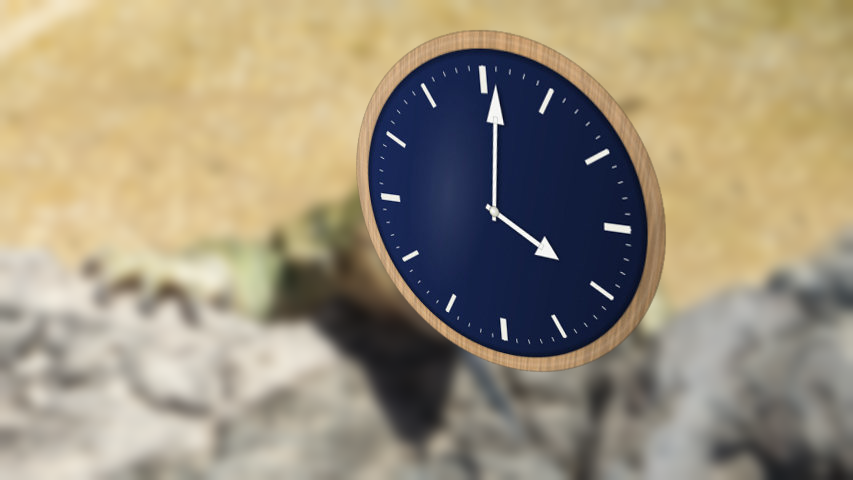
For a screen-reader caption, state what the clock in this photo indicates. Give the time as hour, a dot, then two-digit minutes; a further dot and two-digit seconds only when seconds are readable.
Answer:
4.01
